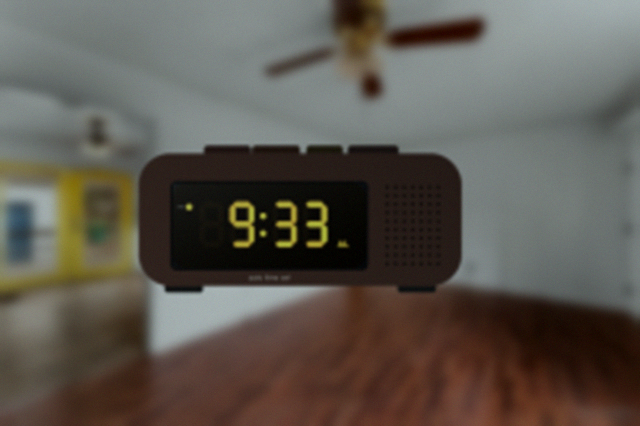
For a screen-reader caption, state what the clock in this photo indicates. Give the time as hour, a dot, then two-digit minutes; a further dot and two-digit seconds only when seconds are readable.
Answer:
9.33
